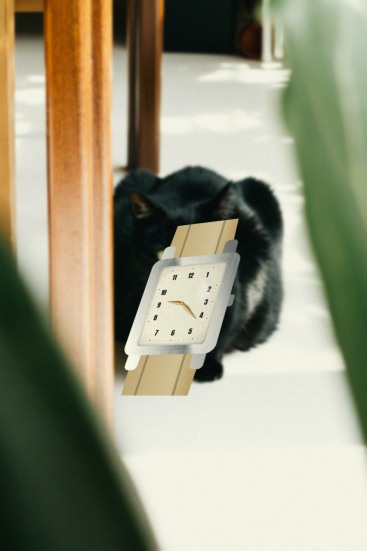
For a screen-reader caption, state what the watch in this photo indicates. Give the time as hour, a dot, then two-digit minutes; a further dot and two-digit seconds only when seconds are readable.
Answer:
9.22
